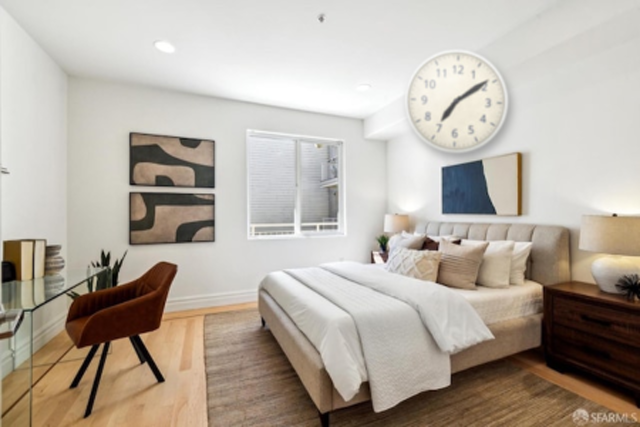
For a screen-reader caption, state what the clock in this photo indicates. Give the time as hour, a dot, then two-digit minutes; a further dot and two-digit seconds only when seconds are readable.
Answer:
7.09
